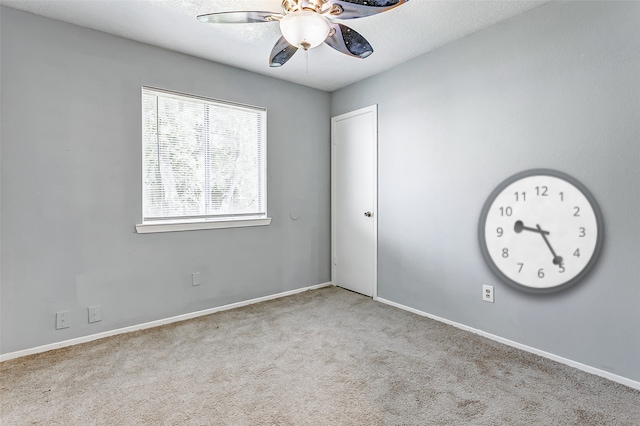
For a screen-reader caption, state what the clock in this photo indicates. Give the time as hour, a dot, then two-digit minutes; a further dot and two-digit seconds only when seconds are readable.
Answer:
9.25
